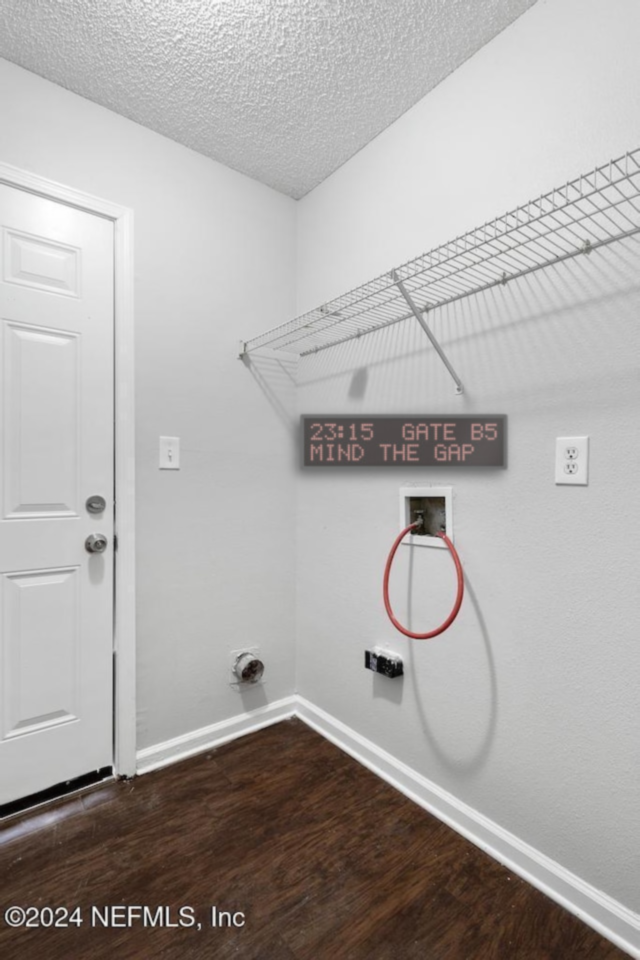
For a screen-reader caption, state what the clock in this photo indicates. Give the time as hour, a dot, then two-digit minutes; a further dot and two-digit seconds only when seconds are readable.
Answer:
23.15
